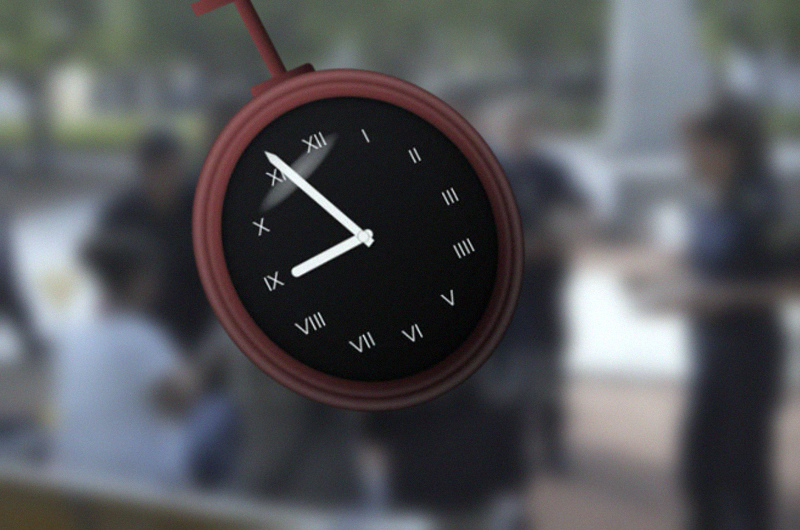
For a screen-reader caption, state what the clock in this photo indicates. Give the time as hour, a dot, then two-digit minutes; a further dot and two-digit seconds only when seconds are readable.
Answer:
8.56
